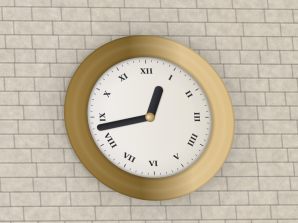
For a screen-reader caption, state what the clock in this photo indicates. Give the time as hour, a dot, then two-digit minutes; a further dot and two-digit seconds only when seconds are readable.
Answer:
12.43
